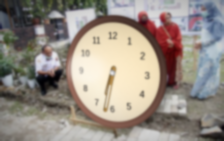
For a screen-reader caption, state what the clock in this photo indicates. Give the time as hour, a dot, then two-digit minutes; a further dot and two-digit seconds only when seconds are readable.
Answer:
6.32
